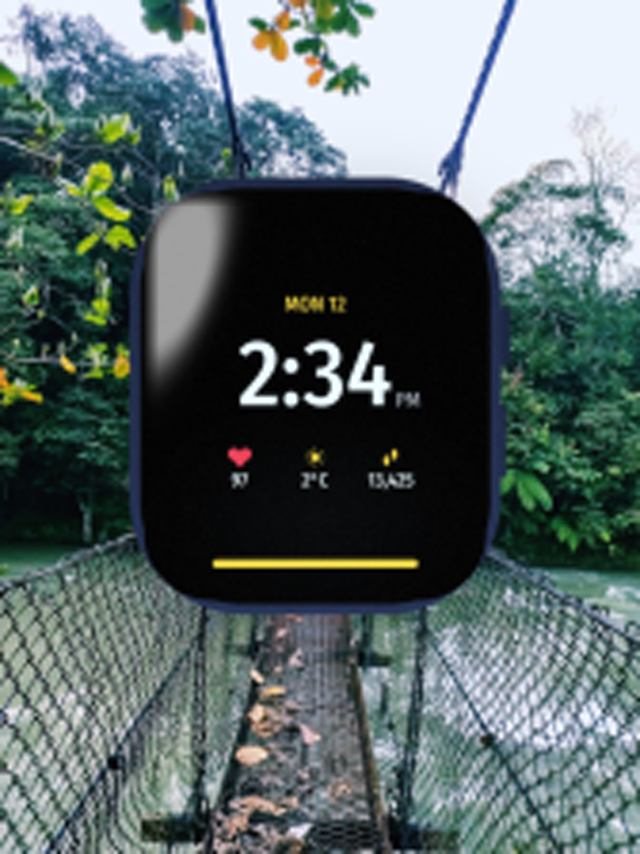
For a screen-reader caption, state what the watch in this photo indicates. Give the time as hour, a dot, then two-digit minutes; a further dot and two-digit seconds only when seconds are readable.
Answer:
2.34
